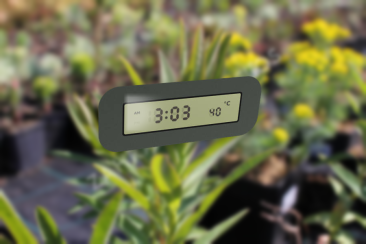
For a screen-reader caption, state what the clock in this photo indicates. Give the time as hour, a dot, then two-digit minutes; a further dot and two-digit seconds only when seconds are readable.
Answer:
3.03
